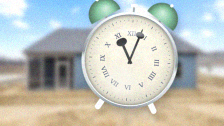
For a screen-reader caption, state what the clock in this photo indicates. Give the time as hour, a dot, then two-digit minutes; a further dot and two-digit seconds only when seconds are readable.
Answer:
11.03
